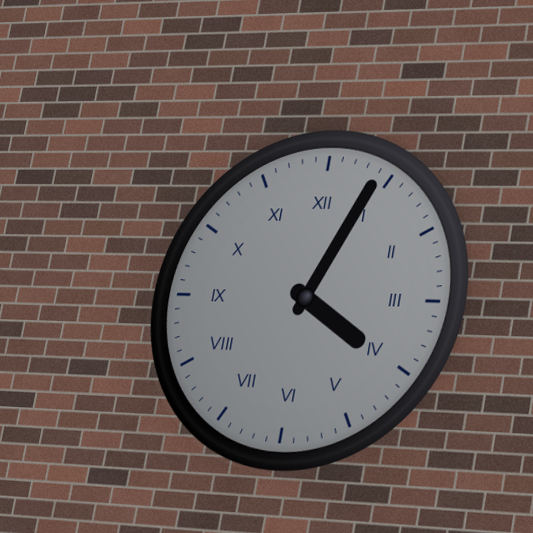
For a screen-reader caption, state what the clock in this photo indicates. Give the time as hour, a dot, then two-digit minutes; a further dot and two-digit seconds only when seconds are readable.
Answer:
4.04
